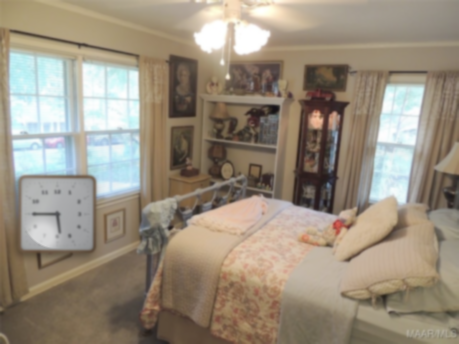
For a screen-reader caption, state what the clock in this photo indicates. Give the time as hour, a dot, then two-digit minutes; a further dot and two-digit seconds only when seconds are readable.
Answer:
5.45
